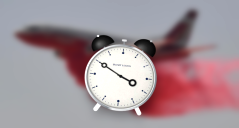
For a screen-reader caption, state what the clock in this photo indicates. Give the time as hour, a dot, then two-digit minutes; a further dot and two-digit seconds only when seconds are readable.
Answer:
3.50
